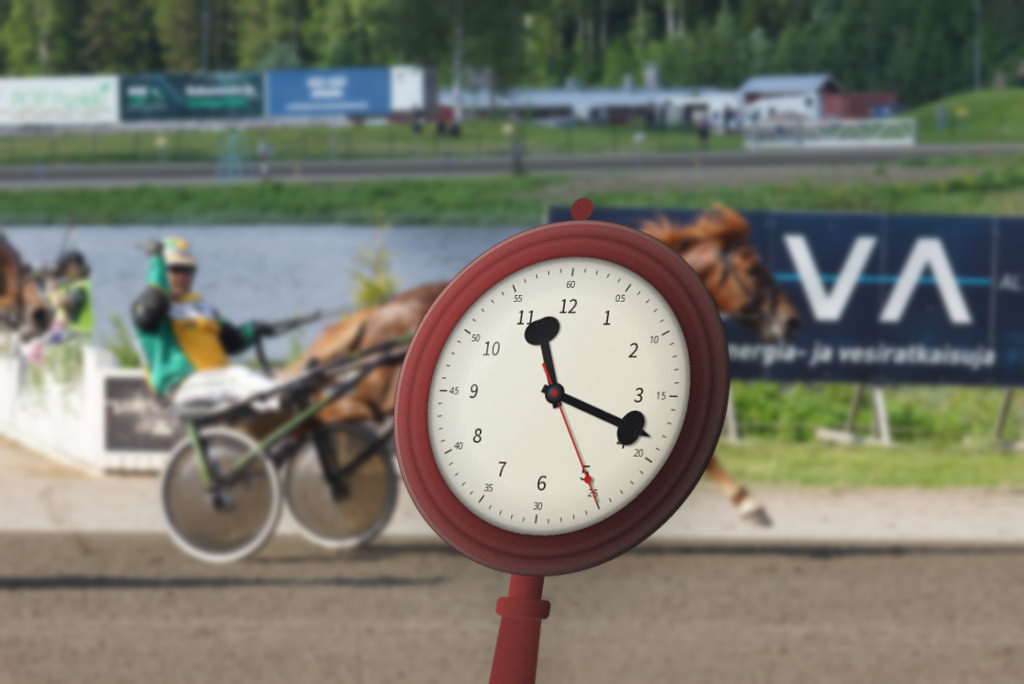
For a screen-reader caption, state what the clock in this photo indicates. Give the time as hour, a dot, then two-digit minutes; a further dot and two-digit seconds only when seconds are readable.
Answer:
11.18.25
